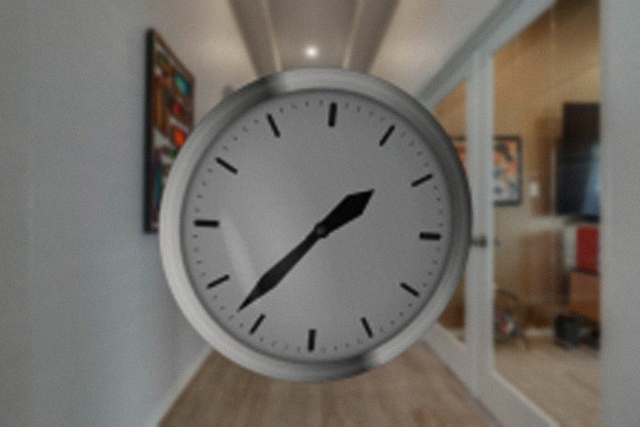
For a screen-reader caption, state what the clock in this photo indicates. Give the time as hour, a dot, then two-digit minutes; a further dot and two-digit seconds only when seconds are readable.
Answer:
1.37
